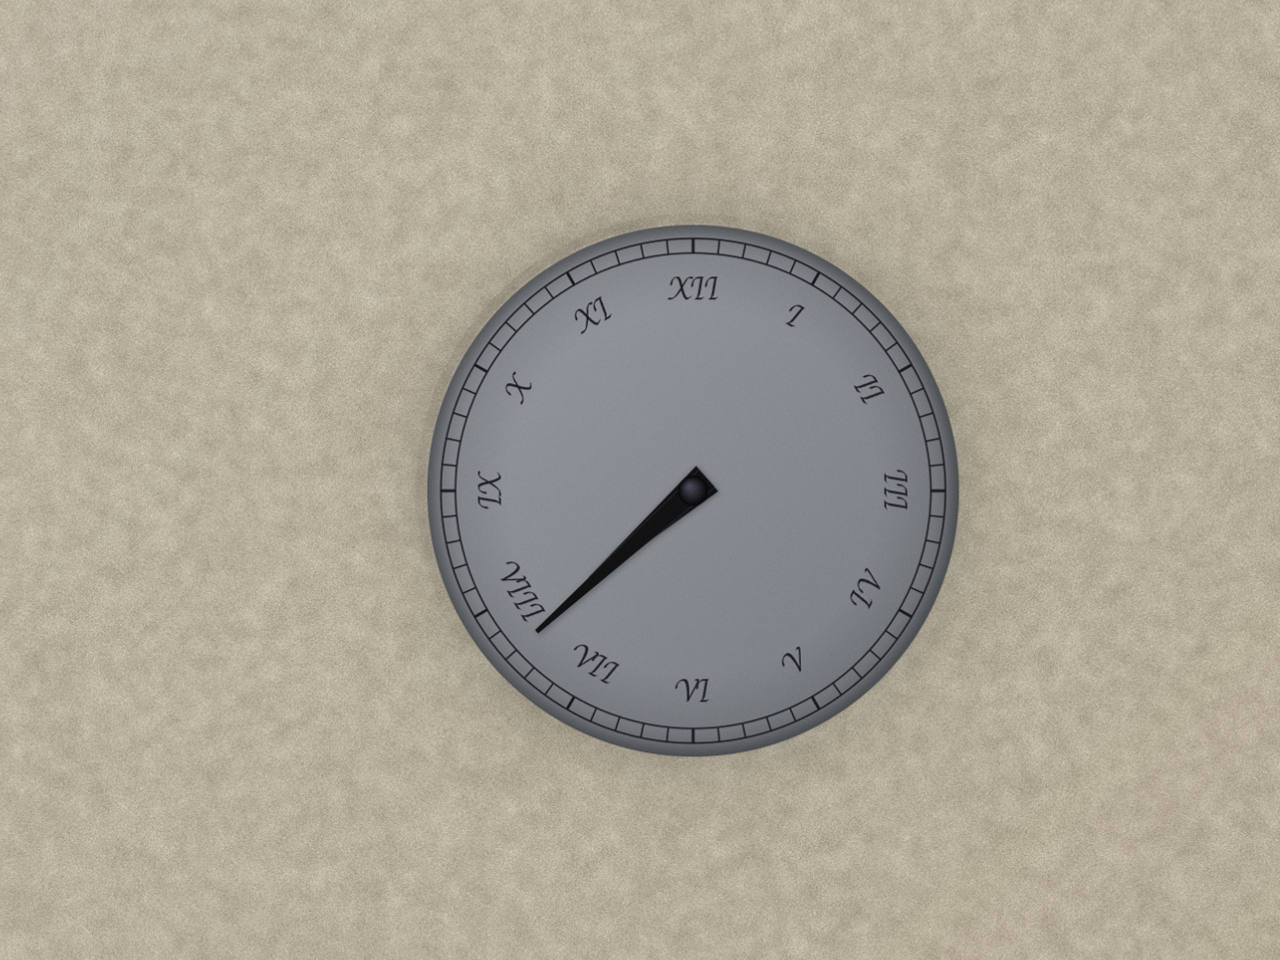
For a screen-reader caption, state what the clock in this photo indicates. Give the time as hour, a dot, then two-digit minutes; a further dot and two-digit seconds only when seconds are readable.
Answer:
7.38
